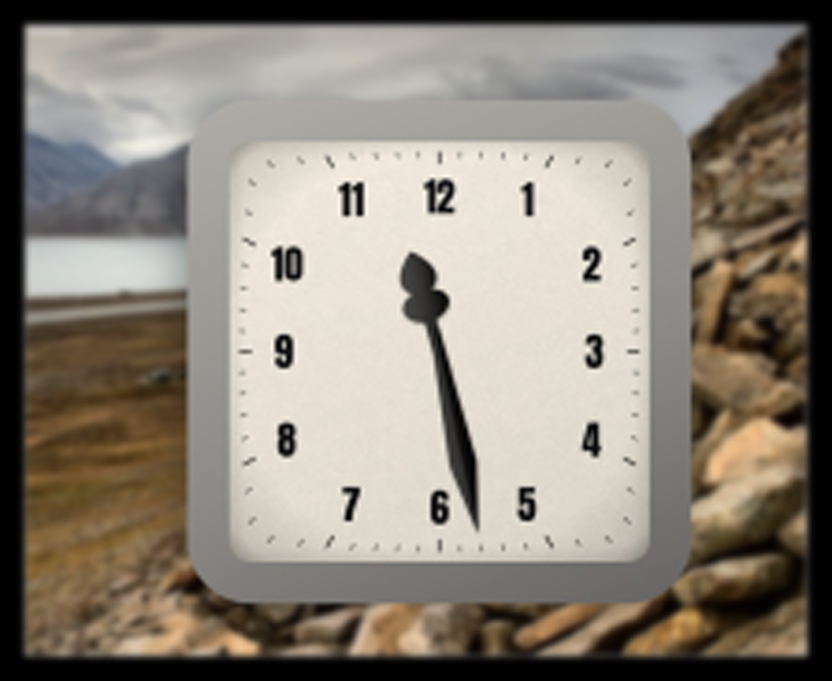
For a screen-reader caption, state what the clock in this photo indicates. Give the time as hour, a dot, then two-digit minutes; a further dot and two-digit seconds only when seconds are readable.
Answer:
11.28
